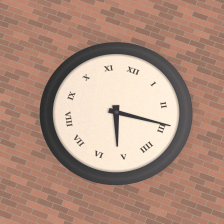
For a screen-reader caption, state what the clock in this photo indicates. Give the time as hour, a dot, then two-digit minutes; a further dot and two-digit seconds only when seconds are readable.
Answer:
5.14
